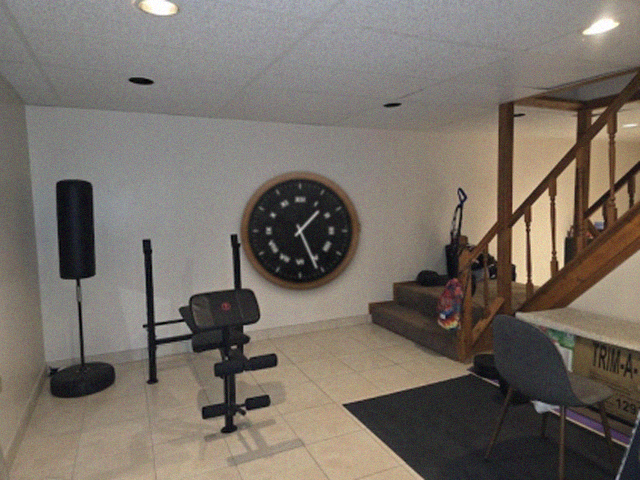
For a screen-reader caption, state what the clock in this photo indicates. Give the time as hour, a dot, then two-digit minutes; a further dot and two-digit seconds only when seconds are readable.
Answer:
1.26
